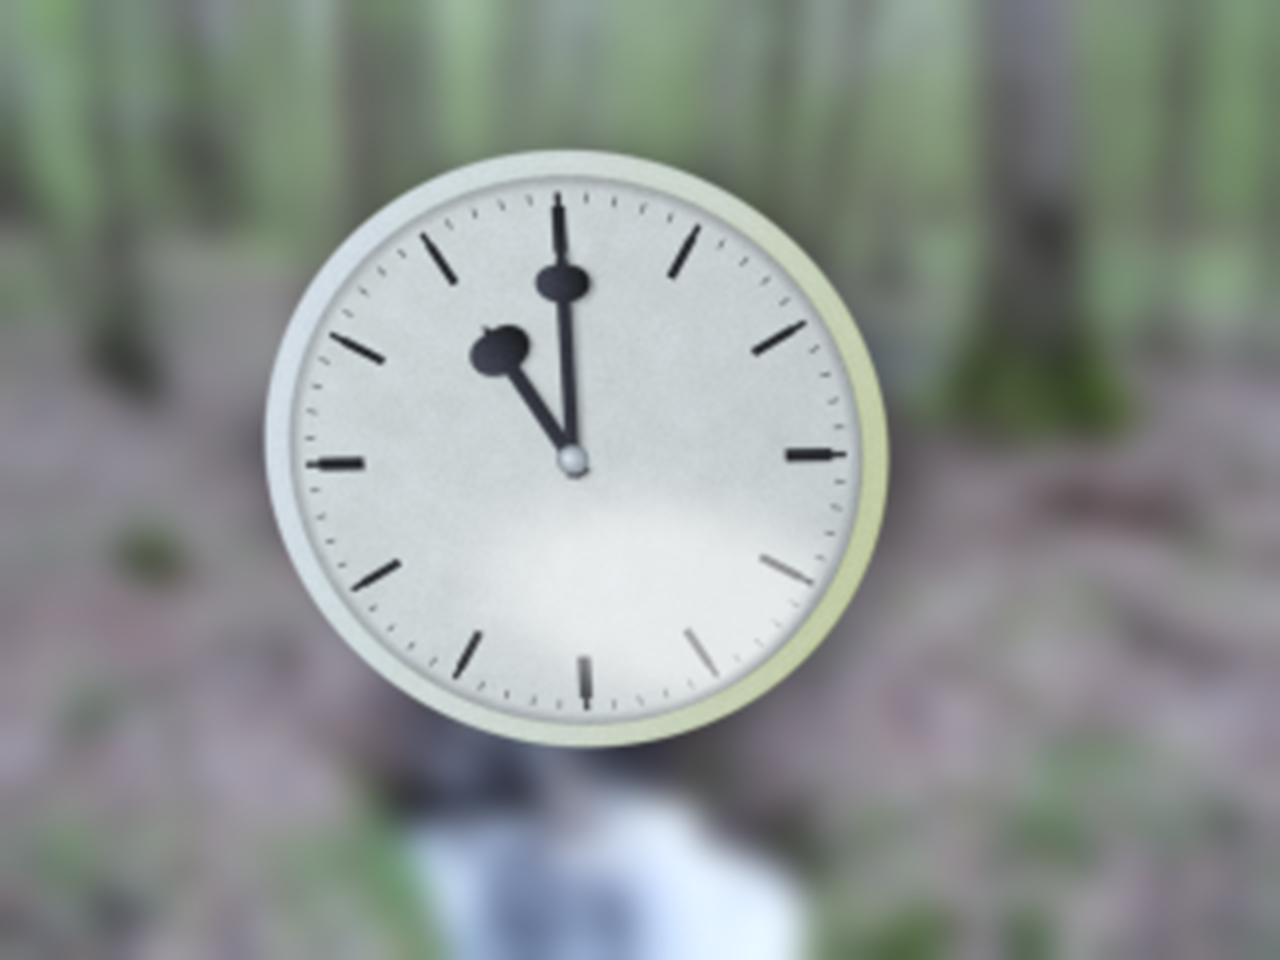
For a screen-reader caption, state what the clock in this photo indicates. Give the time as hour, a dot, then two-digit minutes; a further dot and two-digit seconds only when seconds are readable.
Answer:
11.00
